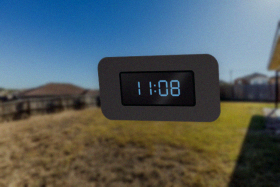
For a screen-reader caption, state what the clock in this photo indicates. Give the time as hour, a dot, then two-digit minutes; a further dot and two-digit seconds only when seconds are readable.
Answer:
11.08
